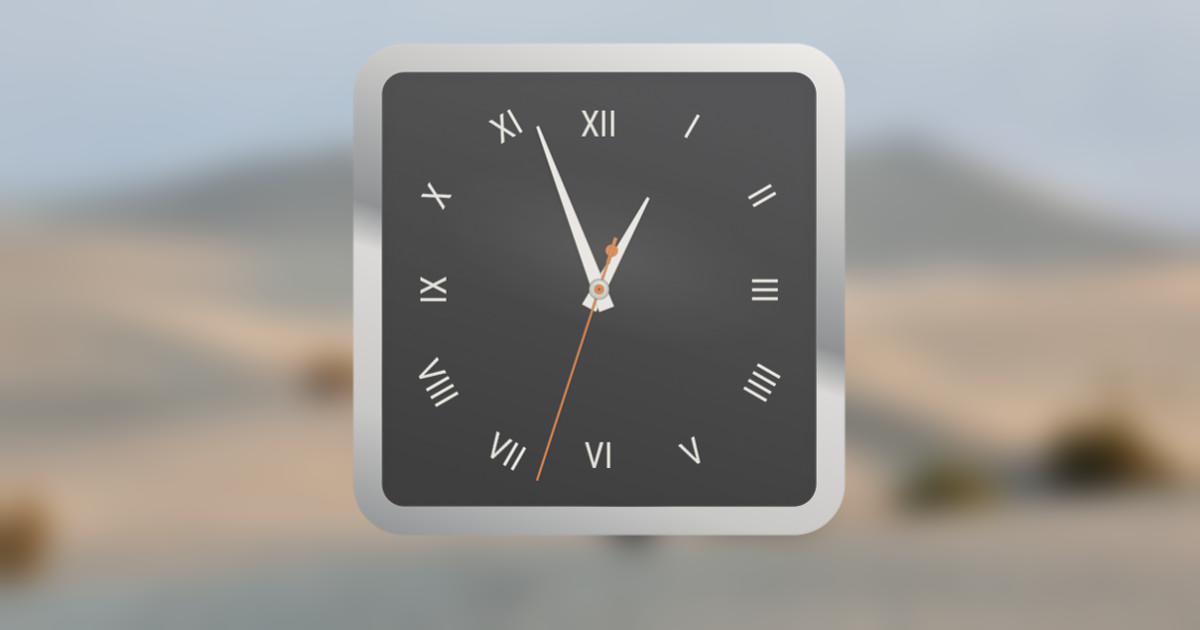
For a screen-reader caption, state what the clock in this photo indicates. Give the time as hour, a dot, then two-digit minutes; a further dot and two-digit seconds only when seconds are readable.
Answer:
12.56.33
